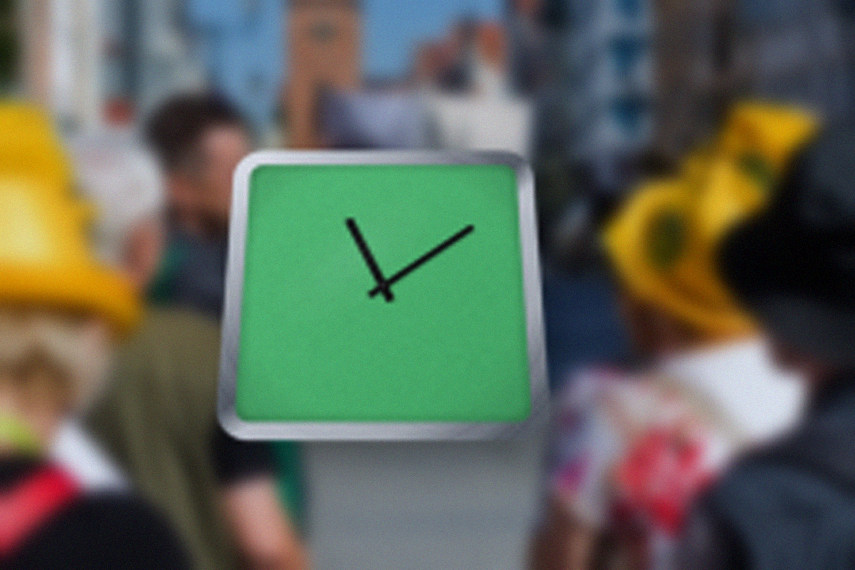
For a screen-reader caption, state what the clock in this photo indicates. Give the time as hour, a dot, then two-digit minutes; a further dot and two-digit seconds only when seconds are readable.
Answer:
11.09
